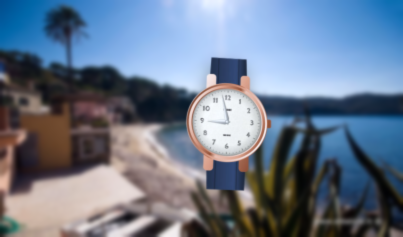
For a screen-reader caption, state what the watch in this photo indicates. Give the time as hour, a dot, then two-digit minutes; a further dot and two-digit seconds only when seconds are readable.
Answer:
8.58
